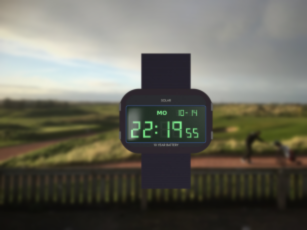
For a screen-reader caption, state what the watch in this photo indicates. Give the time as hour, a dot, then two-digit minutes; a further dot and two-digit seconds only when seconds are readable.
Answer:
22.19.55
